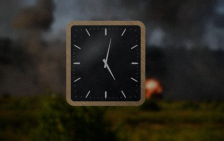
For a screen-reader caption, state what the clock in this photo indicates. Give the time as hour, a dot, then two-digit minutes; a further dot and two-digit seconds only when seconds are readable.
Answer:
5.02
